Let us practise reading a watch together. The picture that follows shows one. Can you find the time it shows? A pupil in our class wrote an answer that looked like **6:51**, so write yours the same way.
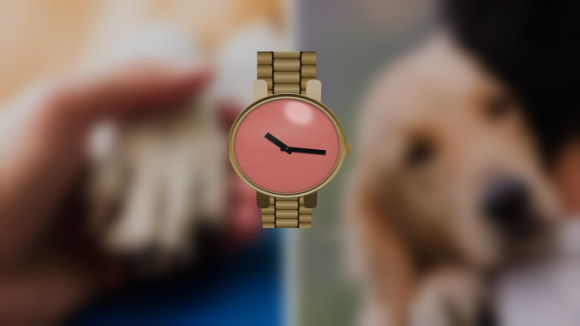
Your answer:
**10:16**
